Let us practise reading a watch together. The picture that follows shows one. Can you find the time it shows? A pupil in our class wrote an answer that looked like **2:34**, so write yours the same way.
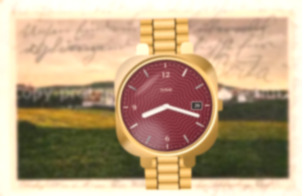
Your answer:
**8:18**
